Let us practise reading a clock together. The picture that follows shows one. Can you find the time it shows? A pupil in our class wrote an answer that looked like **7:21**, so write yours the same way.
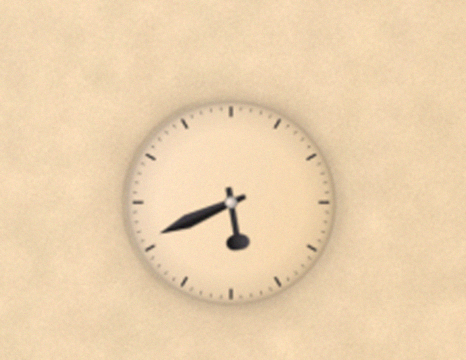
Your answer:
**5:41**
